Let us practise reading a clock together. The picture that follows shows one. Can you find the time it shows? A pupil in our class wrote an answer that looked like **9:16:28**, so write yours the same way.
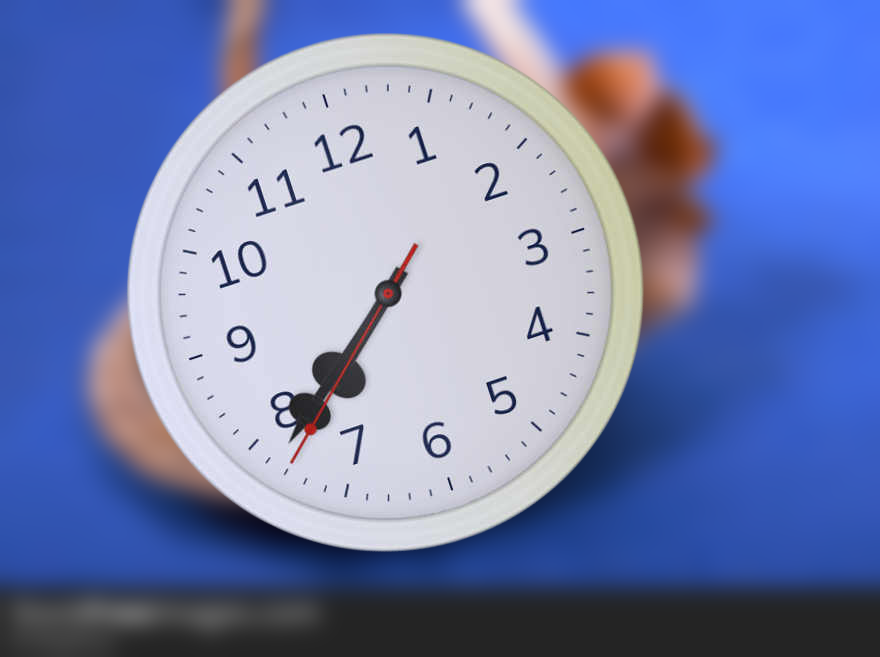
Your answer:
**7:38:38**
